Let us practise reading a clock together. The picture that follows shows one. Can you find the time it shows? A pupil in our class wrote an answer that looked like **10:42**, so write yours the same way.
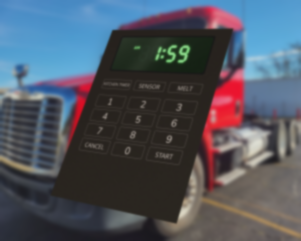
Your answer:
**1:59**
